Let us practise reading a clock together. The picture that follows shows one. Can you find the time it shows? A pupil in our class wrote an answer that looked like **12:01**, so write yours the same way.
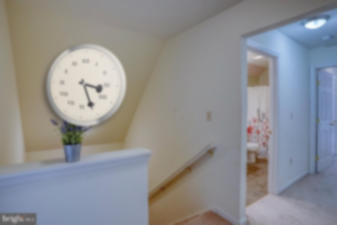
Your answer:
**3:26**
